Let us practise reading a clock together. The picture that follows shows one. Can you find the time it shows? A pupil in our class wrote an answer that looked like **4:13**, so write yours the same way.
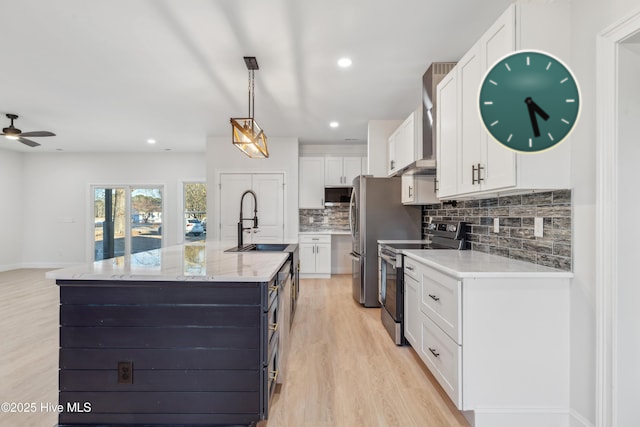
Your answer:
**4:28**
